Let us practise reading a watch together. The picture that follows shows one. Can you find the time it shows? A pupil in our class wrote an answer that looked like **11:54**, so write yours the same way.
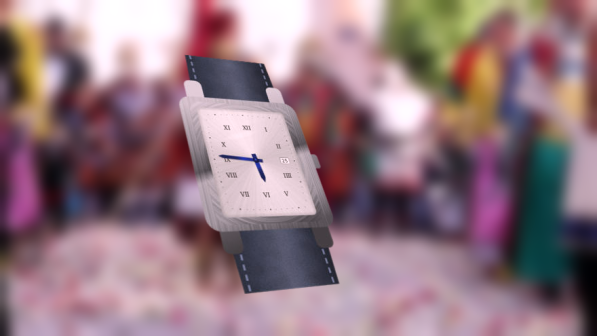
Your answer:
**5:46**
